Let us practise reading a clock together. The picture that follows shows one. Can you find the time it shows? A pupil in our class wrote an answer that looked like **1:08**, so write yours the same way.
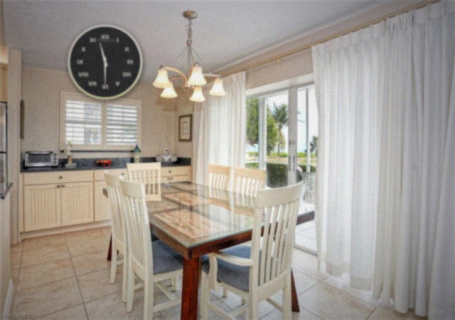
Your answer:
**11:30**
